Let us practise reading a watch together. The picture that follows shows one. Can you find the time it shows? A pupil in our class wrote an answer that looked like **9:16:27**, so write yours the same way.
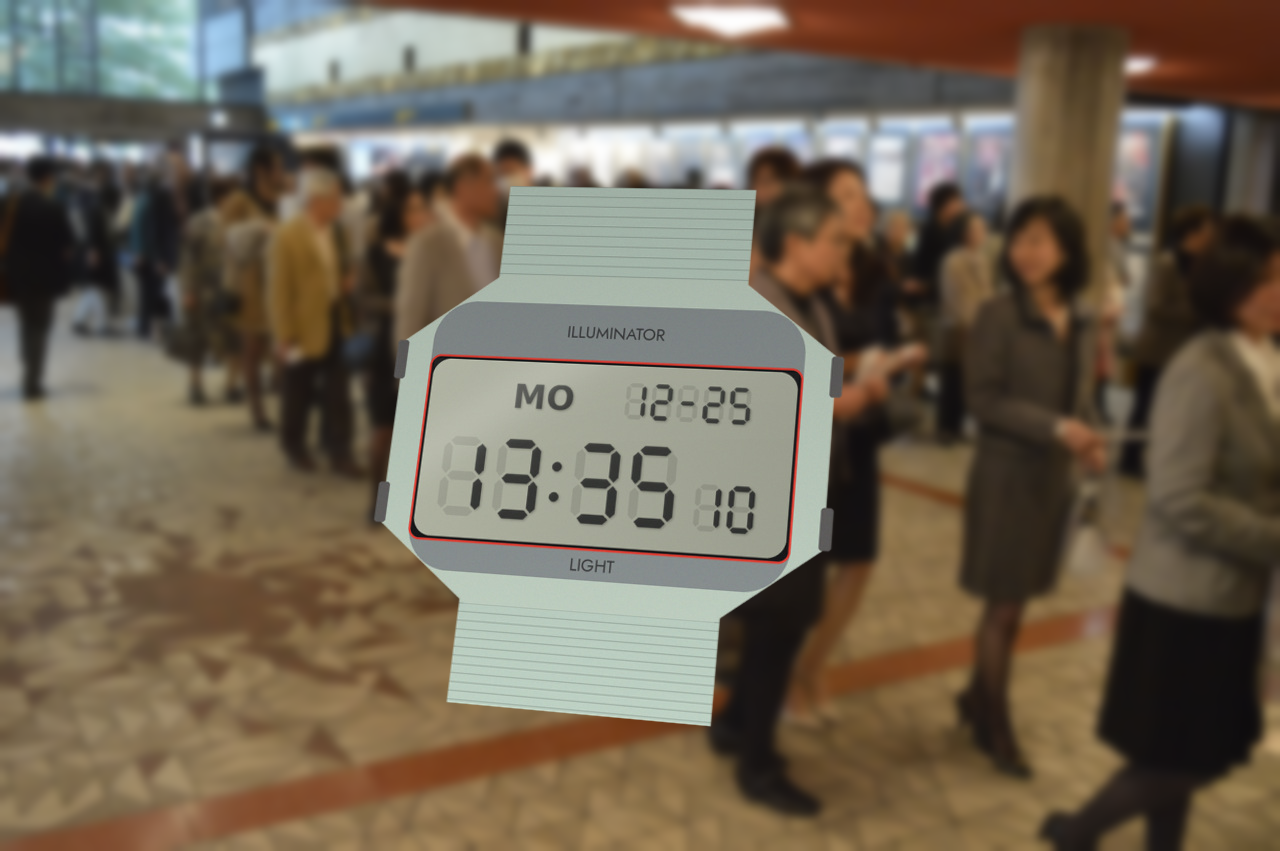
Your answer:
**13:35:10**
